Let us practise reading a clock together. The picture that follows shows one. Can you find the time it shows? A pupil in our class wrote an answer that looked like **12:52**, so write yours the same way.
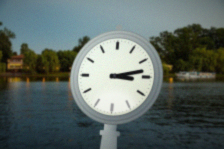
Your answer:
**3:13**
